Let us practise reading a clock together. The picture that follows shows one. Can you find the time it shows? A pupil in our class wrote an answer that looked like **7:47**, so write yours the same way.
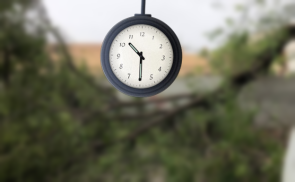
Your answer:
**10:30**
